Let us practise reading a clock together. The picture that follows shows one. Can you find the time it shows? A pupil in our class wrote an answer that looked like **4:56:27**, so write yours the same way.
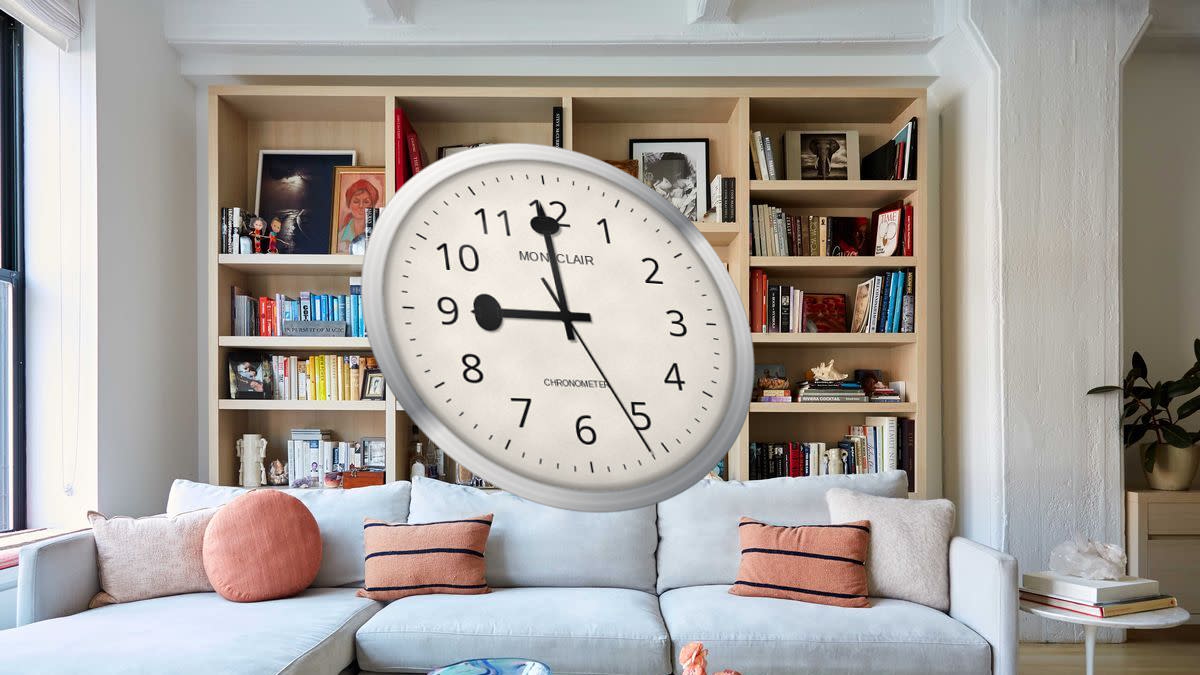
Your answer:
**8:59:26**
